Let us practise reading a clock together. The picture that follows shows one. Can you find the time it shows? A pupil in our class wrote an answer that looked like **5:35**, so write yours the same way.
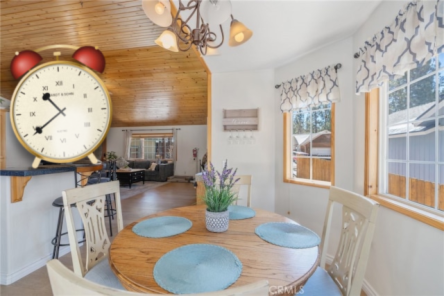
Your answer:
**10:39**
